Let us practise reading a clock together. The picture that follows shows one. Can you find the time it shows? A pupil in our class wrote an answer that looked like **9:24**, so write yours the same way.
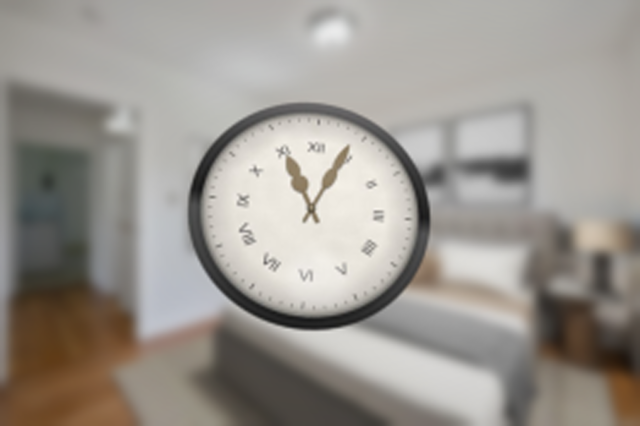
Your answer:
**11:04**
